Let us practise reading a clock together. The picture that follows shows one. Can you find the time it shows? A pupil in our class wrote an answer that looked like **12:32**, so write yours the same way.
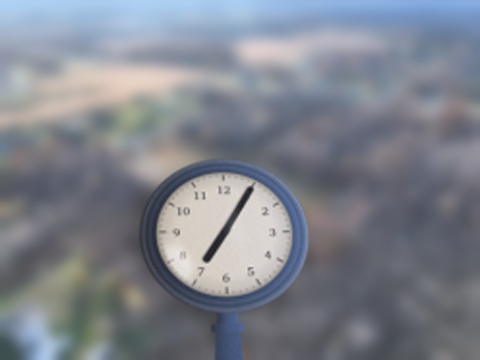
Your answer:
**7:05**
